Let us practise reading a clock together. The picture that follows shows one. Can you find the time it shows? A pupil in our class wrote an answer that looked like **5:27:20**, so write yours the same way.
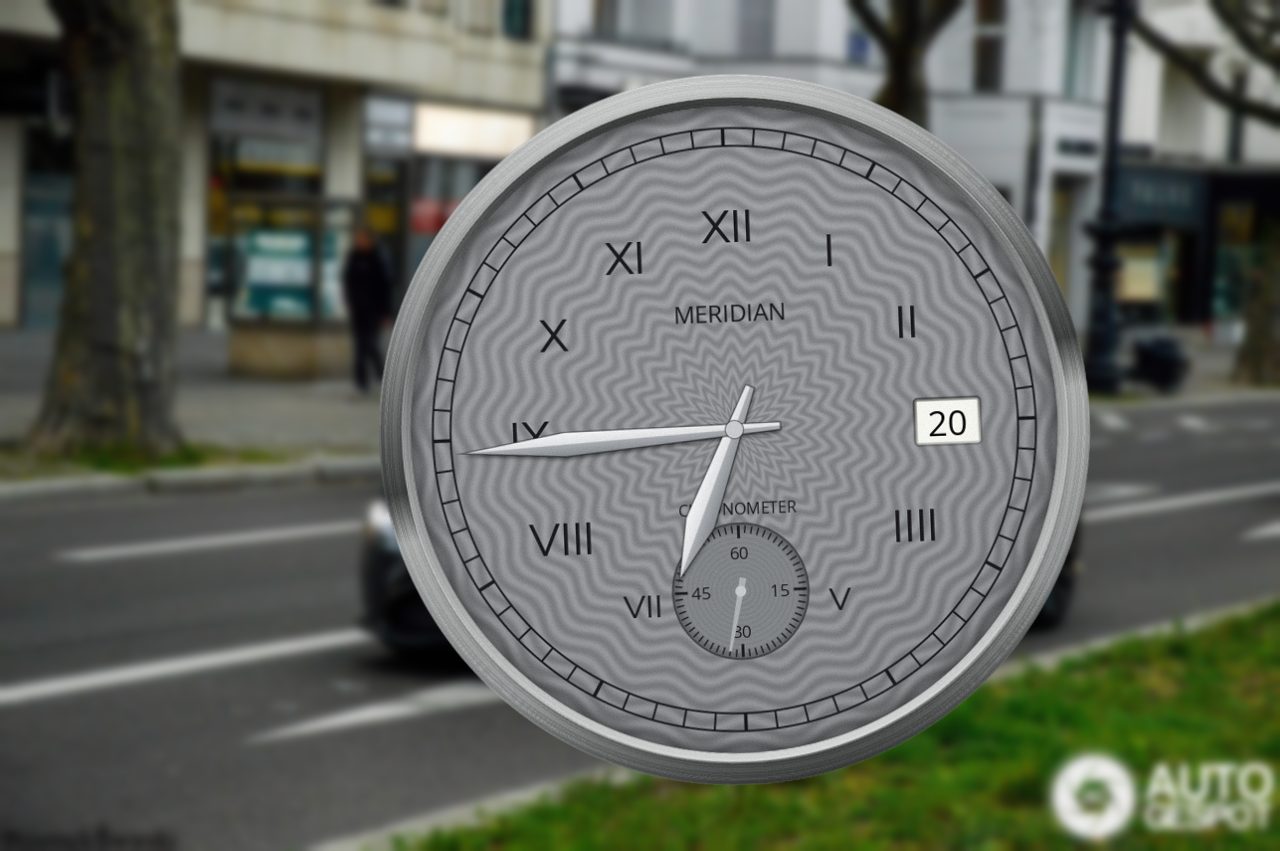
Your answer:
**6:44:32**
